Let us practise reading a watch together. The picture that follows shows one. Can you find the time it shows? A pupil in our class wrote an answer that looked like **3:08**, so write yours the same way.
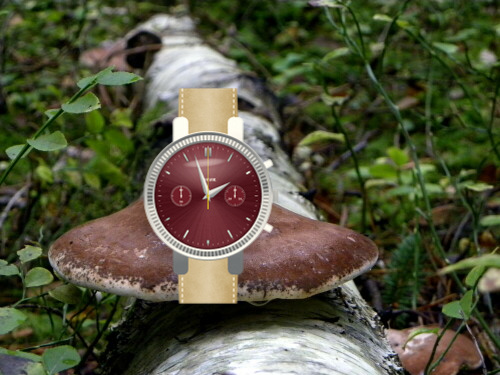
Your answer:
**1:57**
